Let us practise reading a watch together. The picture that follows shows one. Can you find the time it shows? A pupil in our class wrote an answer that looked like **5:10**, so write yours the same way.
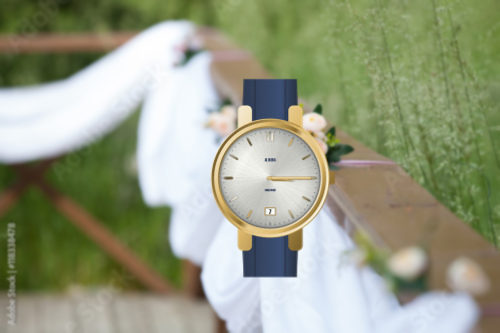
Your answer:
**3:15**
